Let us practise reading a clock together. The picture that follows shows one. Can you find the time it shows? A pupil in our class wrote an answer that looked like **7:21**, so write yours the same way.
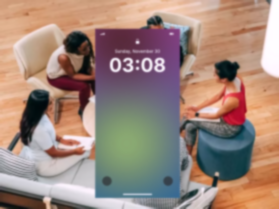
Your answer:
**3:08**
